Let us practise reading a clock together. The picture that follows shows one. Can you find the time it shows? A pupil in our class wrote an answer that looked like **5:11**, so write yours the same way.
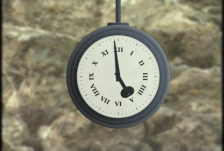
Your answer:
**4:59**
